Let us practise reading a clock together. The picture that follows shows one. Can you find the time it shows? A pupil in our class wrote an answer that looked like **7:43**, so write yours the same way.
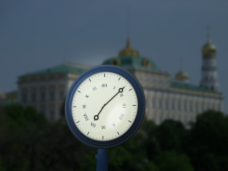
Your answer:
**7:08**
